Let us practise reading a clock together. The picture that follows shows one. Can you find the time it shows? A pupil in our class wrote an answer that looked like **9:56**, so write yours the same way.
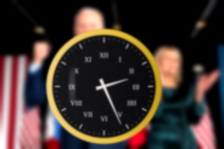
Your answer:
**2:26**
